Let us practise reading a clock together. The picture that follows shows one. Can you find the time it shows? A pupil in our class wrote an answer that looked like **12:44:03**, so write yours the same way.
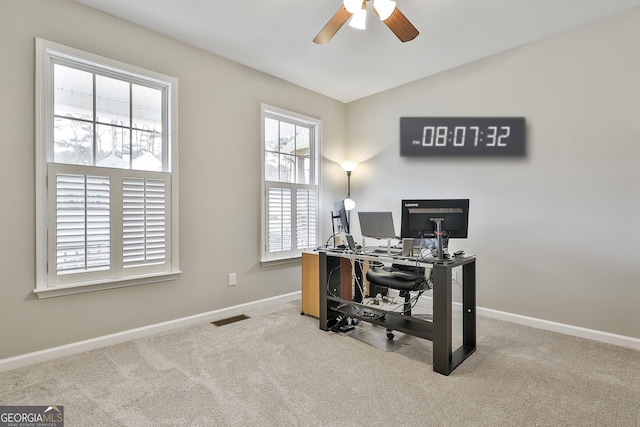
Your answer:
**8:07:32**
